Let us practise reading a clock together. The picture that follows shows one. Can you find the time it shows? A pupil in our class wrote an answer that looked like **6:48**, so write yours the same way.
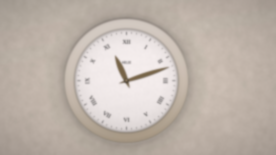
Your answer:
**11:12**
